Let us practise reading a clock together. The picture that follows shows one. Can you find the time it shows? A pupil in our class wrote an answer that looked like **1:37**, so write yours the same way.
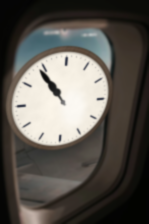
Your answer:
**10:54**
